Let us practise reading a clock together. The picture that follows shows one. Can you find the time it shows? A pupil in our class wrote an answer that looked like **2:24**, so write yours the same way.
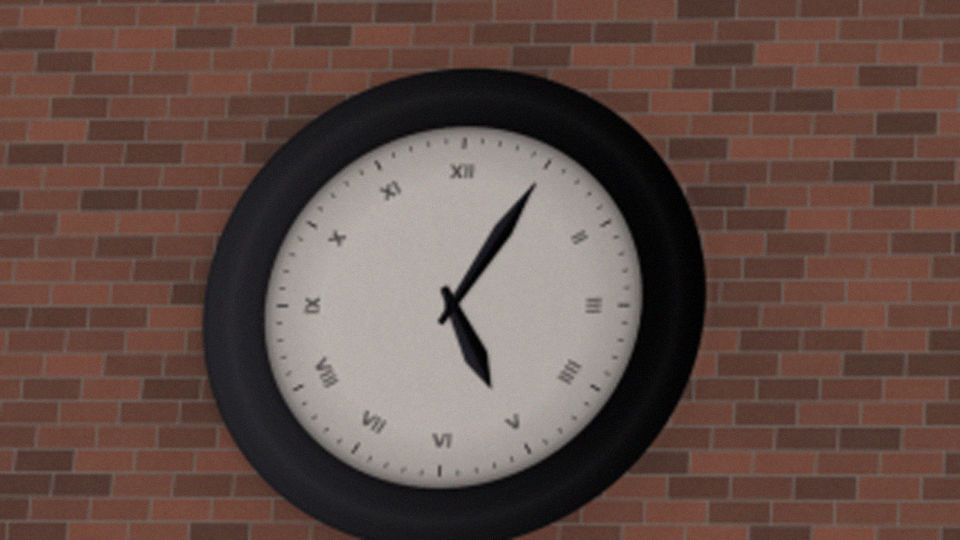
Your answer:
**5:05**
